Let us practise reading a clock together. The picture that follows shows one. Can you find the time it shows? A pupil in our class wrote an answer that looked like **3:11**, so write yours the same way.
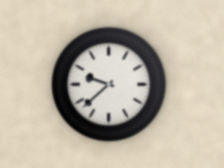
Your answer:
**9:38**
